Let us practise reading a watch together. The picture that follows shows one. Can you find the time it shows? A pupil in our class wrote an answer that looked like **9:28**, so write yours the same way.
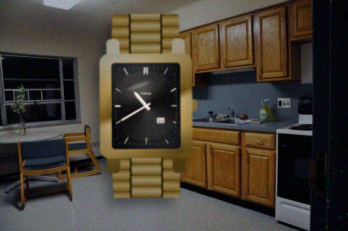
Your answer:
**10:40**
